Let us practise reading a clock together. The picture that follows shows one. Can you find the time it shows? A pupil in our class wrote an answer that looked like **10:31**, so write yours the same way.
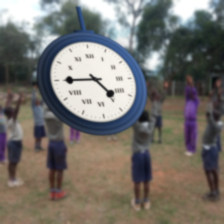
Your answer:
**4:45**
